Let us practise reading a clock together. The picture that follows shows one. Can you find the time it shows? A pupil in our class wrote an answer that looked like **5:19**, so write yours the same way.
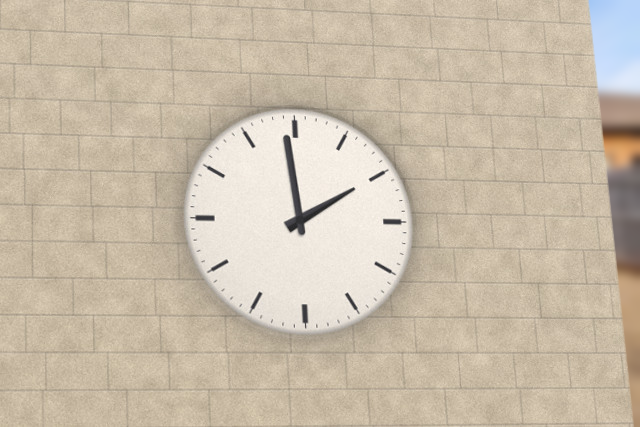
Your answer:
**1:59**
